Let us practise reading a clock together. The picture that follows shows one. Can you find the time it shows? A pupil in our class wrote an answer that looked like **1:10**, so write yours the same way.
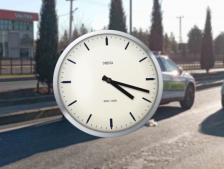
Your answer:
**4:18**
